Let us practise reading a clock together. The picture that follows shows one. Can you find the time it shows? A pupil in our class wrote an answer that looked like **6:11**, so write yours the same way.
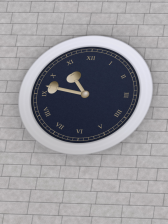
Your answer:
**10:47**
